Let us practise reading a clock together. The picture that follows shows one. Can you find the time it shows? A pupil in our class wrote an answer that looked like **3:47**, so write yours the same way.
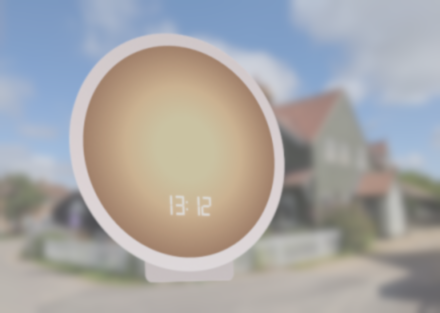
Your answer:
**13:12**
